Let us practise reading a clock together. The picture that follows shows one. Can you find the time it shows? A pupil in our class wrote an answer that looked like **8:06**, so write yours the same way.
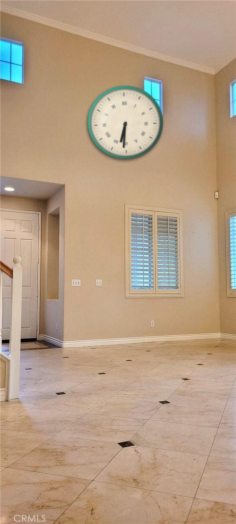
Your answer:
**6:31**
